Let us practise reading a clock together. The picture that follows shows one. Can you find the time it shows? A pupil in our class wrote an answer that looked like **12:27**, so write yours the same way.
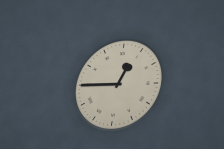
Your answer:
**12:45**
